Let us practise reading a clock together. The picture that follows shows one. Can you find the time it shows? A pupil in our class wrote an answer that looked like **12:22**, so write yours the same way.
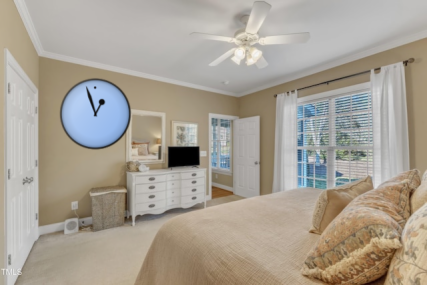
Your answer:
**12:57**
